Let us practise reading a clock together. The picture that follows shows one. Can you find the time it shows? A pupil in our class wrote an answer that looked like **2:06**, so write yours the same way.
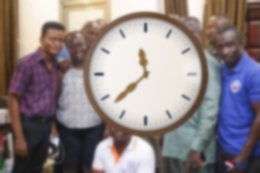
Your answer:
**11:38**
